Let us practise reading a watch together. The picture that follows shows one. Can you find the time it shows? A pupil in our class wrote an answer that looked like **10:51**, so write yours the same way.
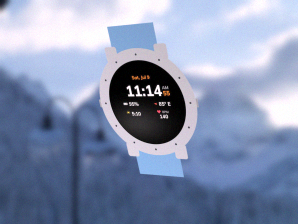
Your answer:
**11:14**
